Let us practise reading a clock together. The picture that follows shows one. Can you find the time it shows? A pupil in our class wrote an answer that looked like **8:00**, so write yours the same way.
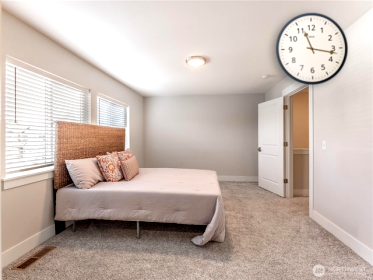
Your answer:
**11:17**
